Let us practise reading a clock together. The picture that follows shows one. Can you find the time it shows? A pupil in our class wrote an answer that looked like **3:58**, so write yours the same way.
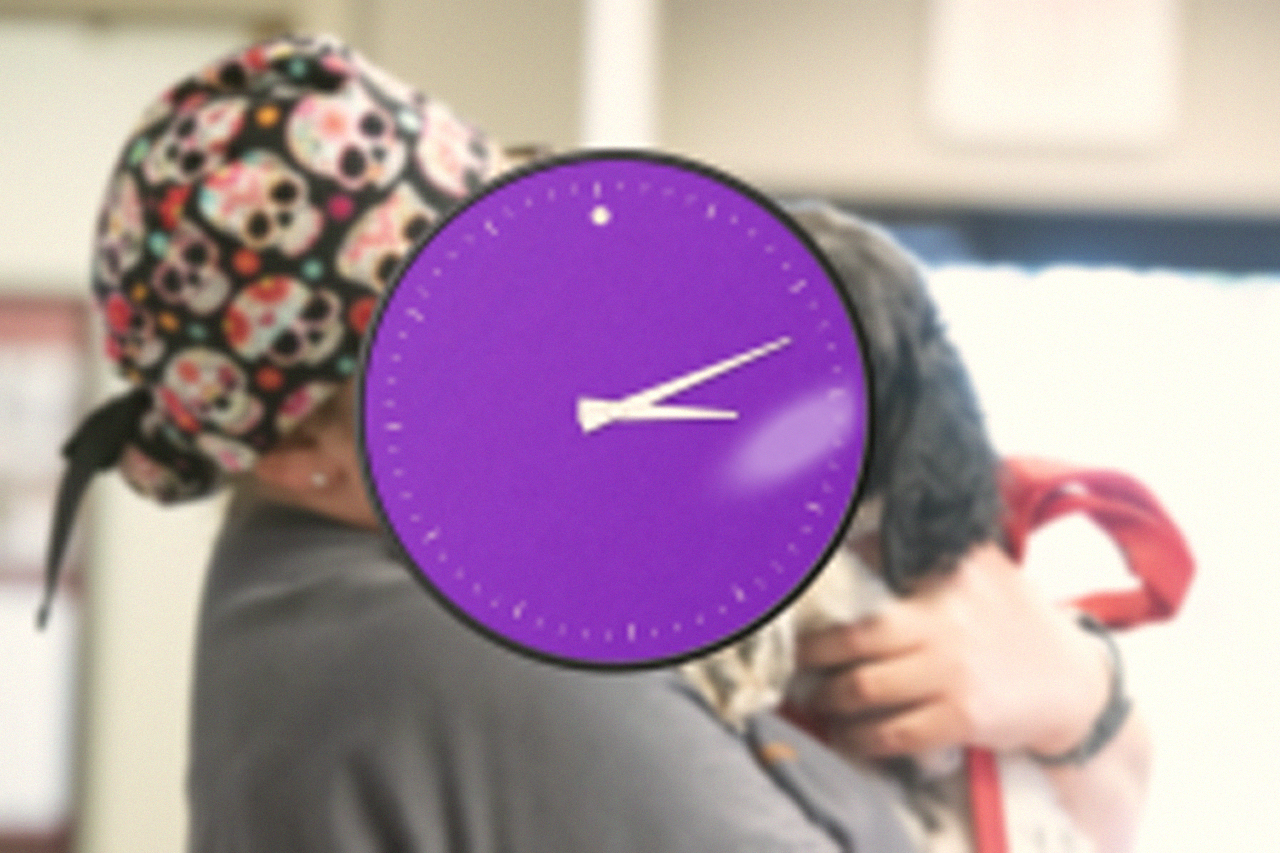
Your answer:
**3:12**
